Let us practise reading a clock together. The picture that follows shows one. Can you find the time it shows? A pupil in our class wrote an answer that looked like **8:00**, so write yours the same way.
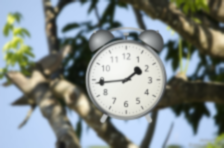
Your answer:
**1:44**
